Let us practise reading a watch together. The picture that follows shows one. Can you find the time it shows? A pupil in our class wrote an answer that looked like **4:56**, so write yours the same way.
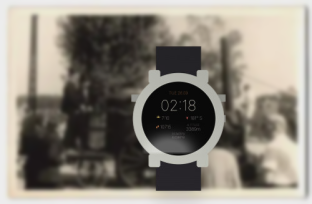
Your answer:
**2:18**
